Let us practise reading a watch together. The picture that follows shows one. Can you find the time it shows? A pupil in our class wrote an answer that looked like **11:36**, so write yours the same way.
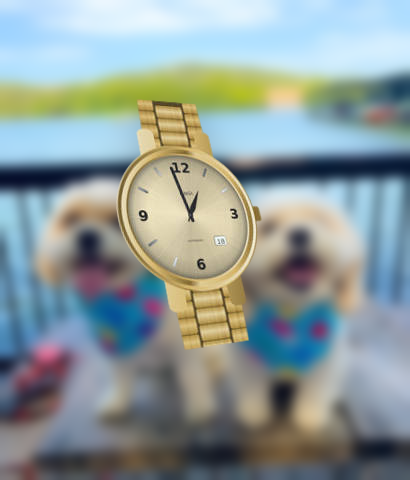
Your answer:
**12:58**
